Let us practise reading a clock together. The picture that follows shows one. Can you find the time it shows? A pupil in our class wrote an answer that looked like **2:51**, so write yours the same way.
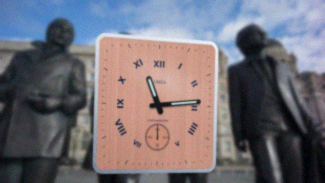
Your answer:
**11:14**
